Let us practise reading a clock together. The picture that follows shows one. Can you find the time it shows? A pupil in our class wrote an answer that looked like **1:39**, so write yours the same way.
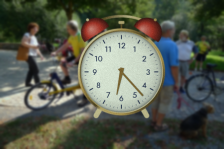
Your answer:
**6:23**
